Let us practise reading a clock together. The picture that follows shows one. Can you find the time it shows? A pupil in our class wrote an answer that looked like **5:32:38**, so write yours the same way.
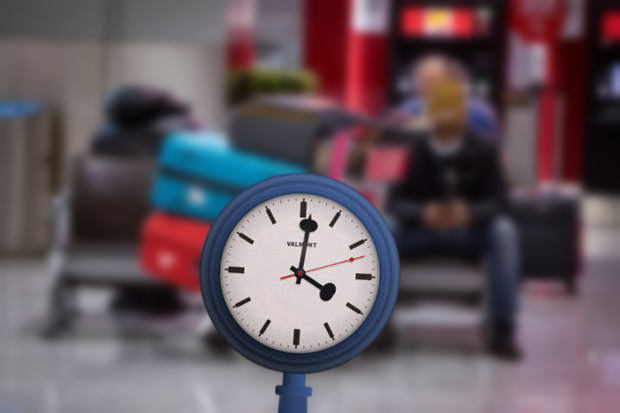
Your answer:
**4:01:12**
